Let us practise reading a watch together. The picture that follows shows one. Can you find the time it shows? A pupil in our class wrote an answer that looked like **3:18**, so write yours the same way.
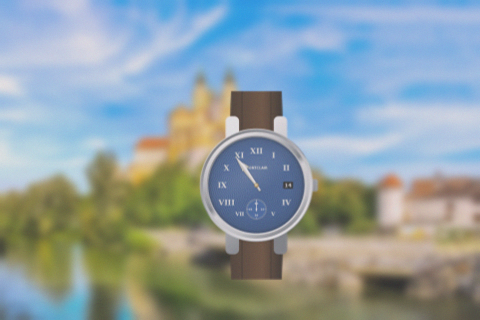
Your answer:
**10:54**
